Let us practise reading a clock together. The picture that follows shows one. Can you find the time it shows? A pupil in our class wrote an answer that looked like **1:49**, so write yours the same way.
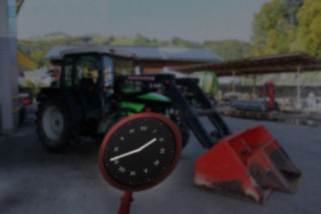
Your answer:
**1:41**
